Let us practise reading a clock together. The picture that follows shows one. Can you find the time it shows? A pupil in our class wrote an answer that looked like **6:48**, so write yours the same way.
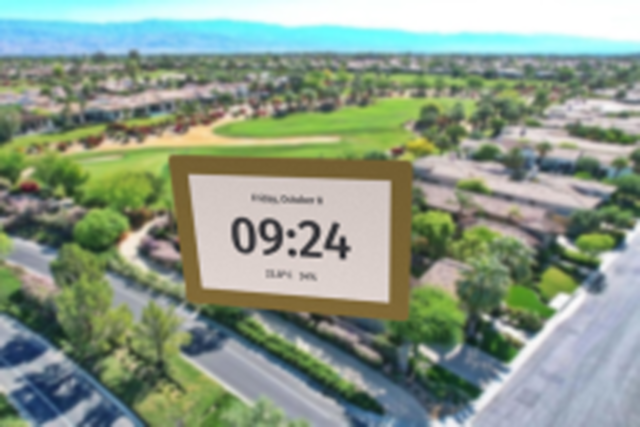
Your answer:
**9:24**
